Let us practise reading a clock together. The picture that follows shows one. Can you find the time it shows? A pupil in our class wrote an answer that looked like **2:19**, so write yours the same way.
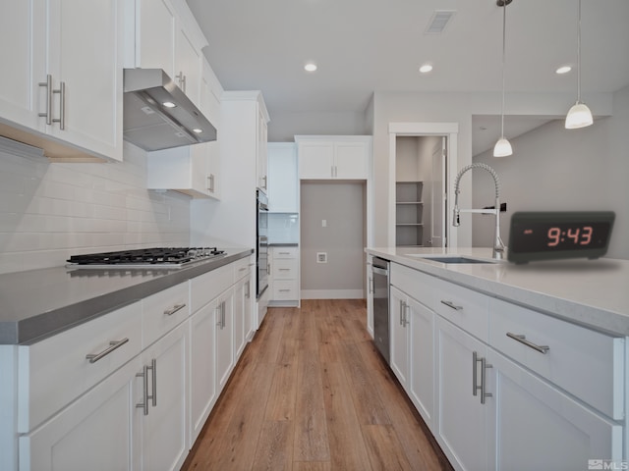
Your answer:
**9:43**
